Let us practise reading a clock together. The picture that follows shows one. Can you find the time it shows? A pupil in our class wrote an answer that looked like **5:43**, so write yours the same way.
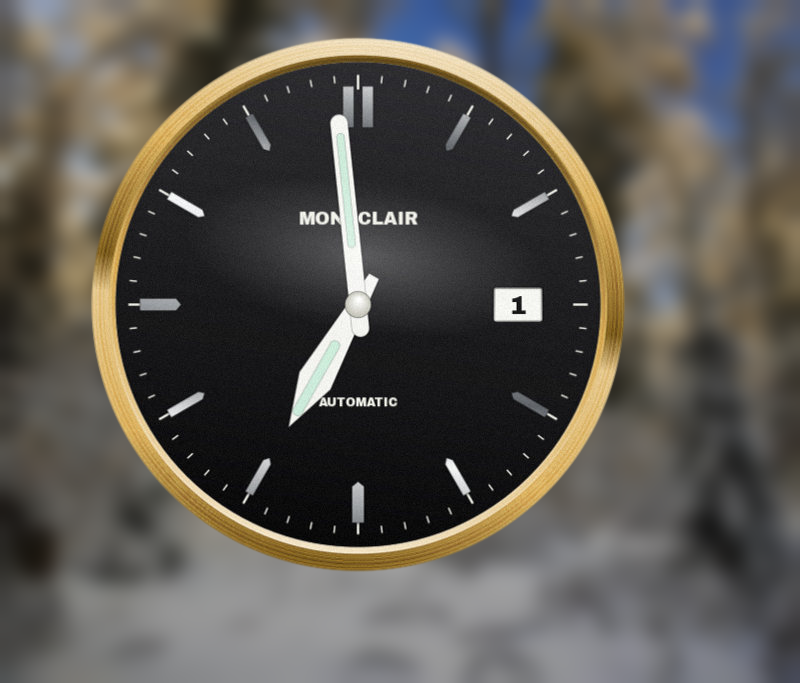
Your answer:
**6:59**
